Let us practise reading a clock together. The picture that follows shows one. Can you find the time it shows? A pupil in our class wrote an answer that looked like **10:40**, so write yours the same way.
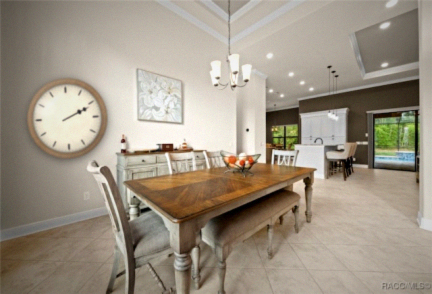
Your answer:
**2:11**
